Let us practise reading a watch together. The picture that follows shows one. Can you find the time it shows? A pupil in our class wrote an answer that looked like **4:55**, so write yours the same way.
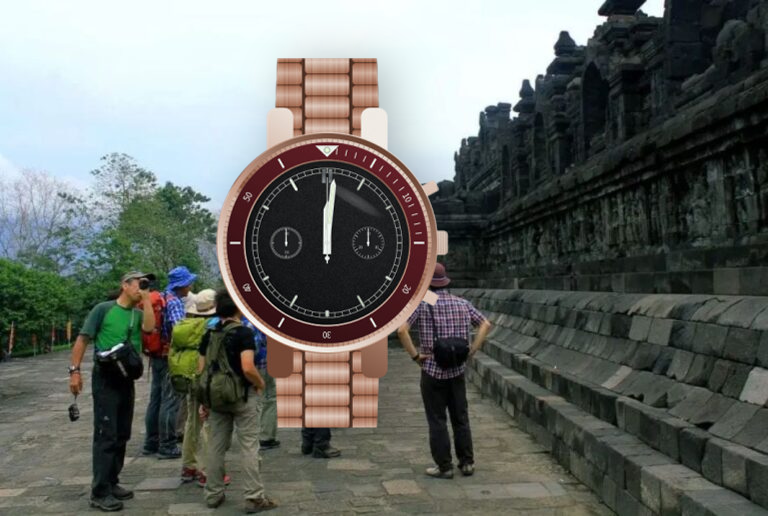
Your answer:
**12:01**
